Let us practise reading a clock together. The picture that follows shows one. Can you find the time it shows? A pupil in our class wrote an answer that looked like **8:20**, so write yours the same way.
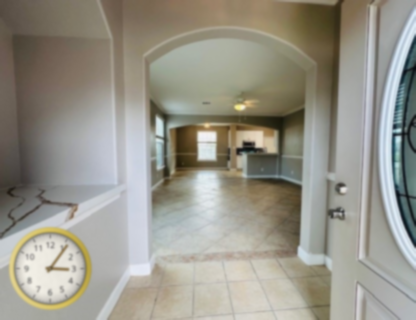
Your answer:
**3:06**
